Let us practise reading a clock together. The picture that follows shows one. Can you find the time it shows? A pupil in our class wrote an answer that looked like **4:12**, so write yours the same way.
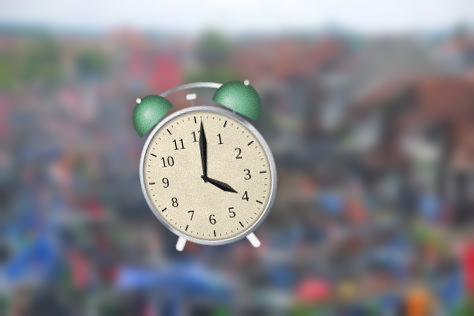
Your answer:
**4:01**
